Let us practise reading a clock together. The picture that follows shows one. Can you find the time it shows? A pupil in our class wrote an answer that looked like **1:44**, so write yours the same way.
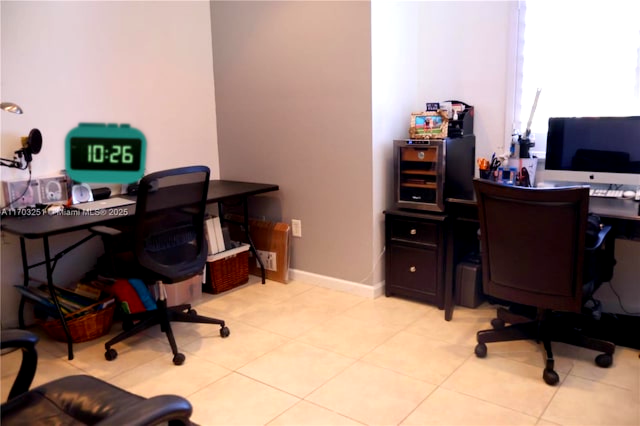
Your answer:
**10:26**
